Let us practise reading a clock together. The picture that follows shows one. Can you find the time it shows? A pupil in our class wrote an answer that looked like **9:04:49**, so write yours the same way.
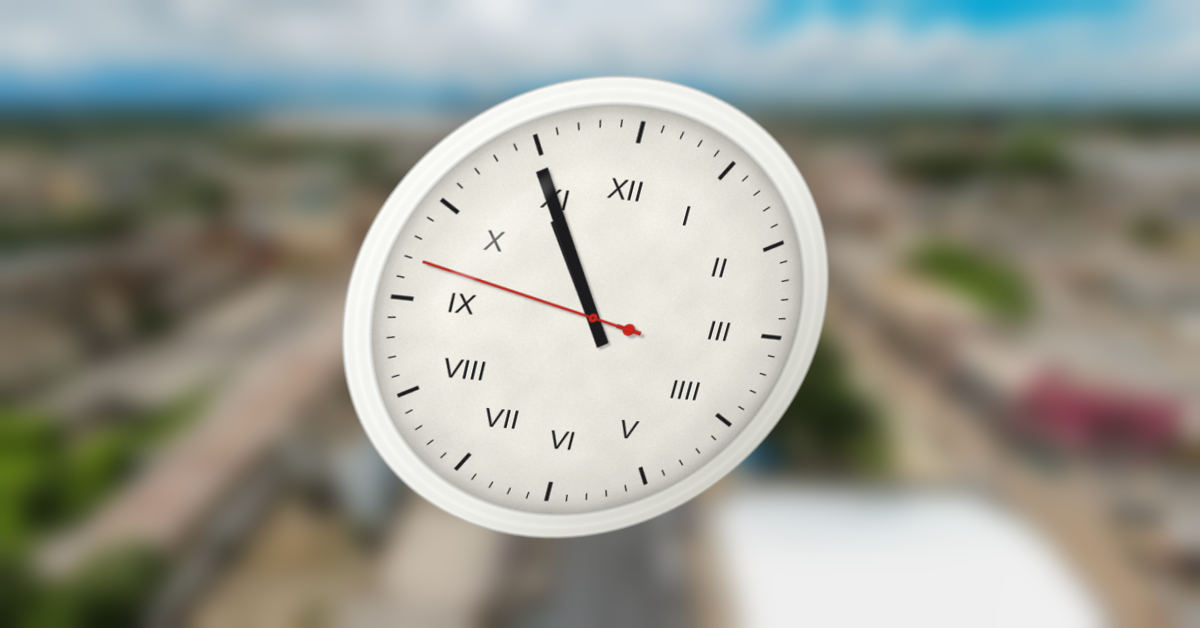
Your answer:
**10:54:47**
